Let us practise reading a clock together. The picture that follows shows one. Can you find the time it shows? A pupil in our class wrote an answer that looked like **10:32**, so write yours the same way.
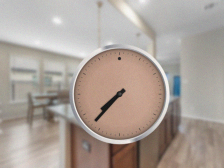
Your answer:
**7:37**
